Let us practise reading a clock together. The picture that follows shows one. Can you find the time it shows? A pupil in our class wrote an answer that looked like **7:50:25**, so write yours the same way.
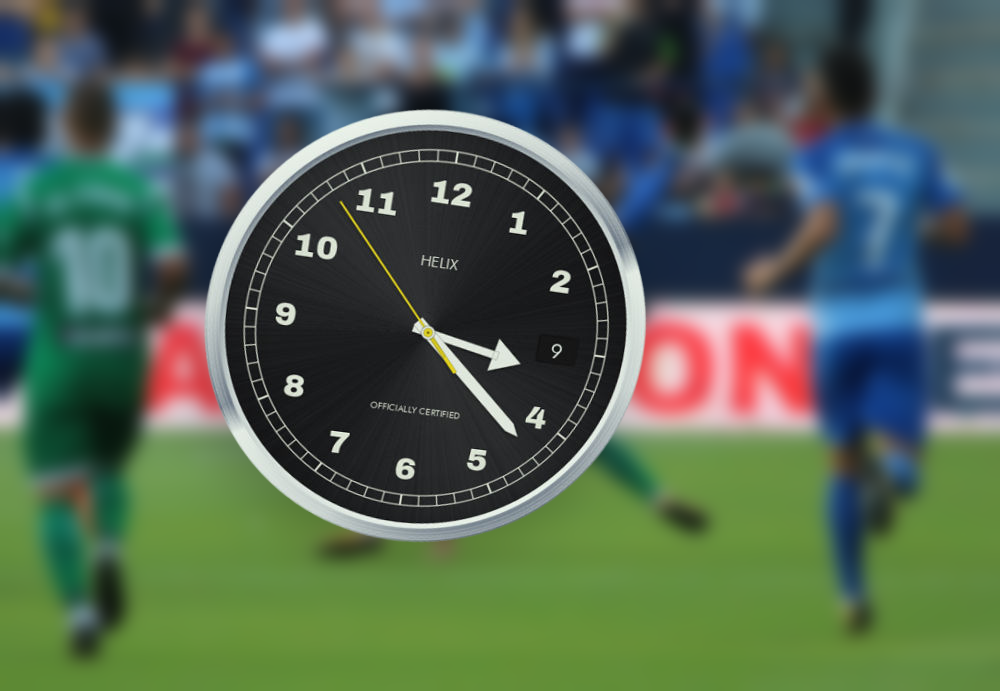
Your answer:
**3:21:53**
